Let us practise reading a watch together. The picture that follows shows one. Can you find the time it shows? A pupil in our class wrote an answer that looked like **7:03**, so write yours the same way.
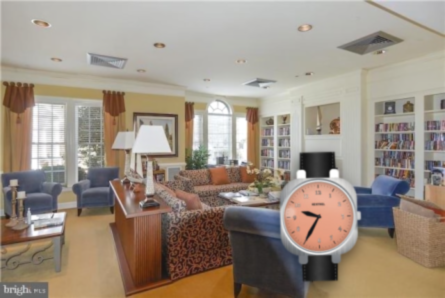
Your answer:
**9:35**
